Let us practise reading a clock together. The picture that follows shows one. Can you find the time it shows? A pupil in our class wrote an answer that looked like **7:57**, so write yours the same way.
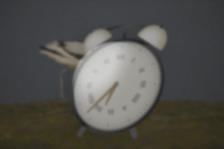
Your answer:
**6:37**
